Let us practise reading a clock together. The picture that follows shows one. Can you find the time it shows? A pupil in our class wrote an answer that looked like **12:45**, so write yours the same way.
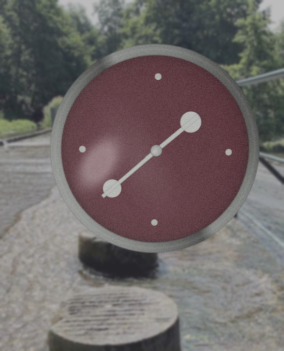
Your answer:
**1:38**
